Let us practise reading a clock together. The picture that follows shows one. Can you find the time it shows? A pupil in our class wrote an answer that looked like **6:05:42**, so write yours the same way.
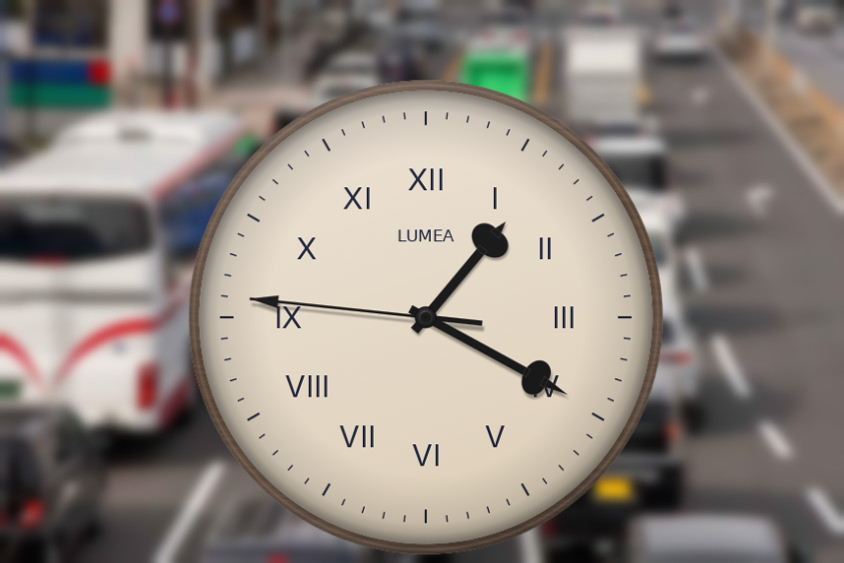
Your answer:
**1:19:46**
